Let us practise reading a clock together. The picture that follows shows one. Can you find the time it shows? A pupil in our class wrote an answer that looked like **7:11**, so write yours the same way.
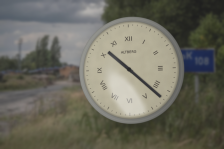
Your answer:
**10:22**
